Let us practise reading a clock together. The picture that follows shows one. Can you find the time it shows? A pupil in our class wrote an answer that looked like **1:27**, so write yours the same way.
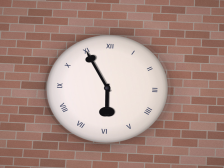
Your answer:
**5:55**
